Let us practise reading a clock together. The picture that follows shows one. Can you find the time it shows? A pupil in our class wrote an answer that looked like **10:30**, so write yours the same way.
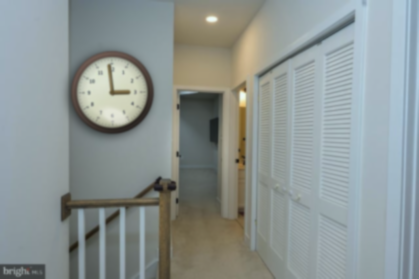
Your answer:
**2:59**
